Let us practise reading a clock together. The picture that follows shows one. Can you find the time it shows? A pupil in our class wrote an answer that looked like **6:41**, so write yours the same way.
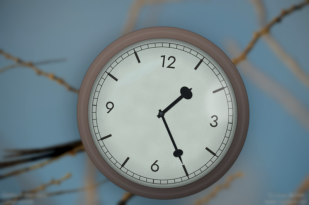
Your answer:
**1:25**
